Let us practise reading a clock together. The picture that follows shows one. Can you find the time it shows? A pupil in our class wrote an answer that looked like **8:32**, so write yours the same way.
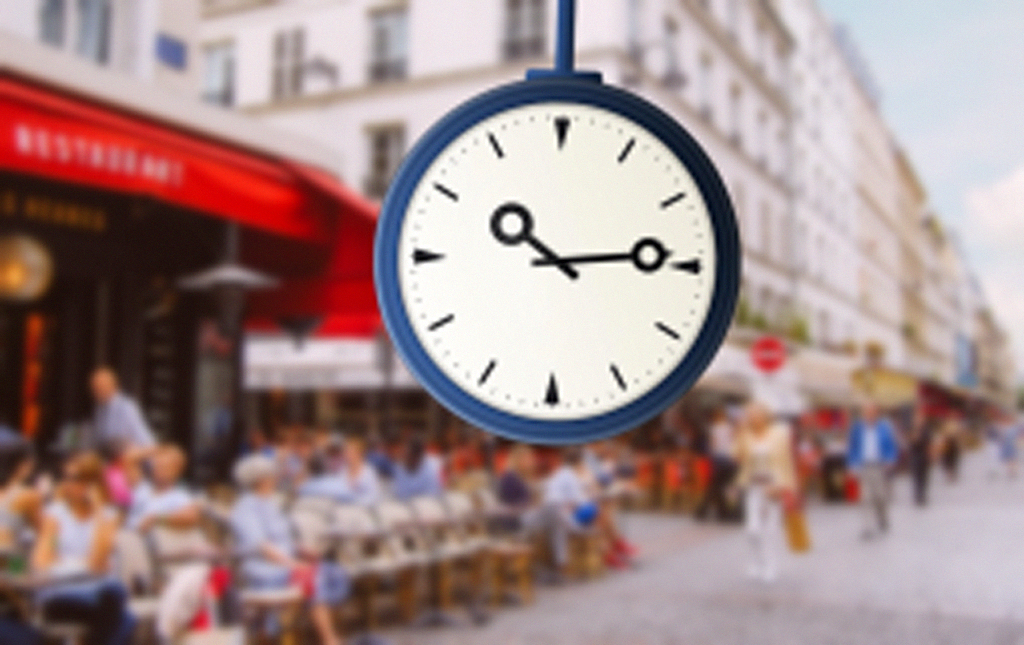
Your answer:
**10:14**
